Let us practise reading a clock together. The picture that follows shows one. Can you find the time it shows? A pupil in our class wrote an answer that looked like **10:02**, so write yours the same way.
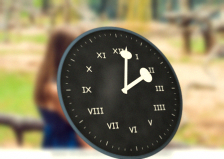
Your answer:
**2:02**
